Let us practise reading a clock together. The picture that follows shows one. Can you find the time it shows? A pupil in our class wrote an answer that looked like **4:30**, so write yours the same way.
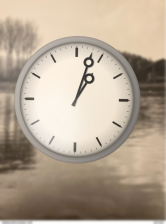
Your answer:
**1:03**
